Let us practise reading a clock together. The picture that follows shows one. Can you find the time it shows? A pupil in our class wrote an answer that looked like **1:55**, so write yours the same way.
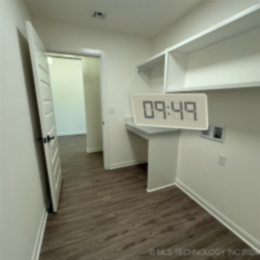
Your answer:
**9:49**
